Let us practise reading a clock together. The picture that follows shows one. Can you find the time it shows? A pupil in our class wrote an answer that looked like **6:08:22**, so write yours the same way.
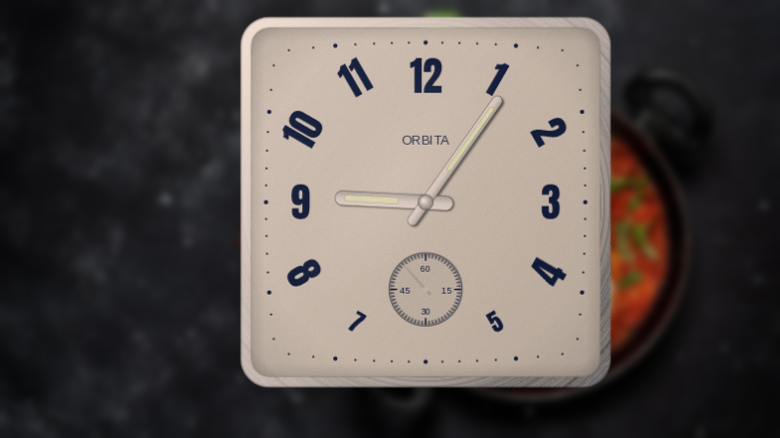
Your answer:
**9:05:53**
